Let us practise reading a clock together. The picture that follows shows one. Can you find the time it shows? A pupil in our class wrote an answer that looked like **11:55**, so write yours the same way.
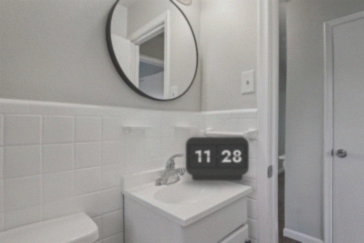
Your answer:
**11:28**
